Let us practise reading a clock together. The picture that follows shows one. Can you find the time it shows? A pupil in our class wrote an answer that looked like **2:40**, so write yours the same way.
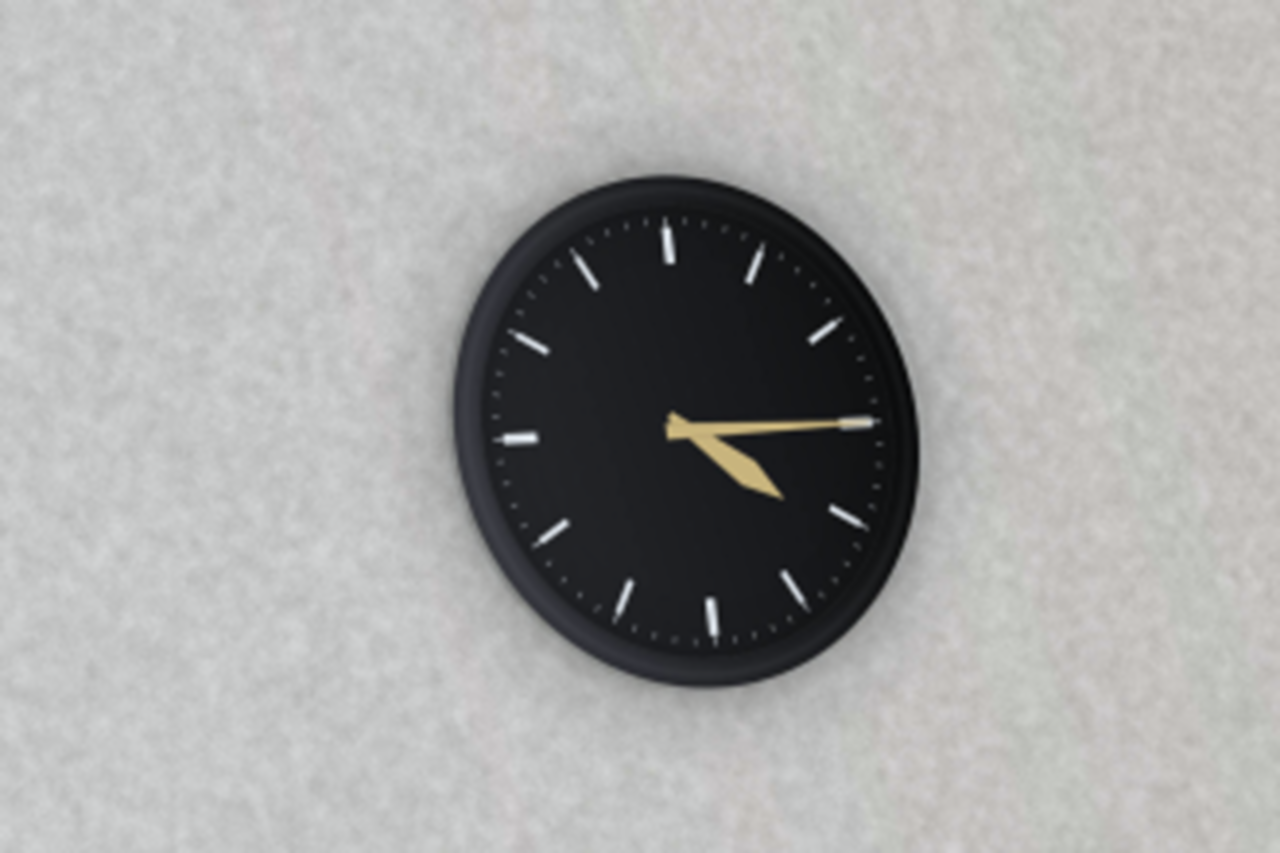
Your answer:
**4:15**
